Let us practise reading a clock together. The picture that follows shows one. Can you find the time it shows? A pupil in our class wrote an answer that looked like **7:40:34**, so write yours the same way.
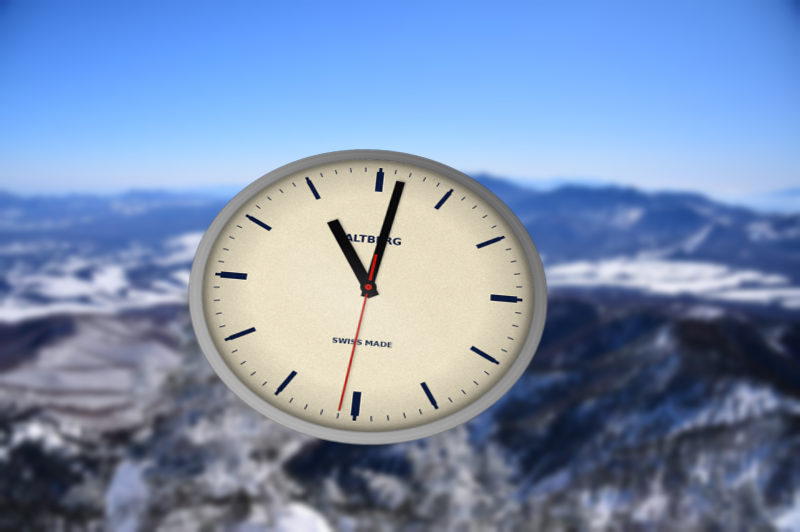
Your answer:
**11:01:31**
